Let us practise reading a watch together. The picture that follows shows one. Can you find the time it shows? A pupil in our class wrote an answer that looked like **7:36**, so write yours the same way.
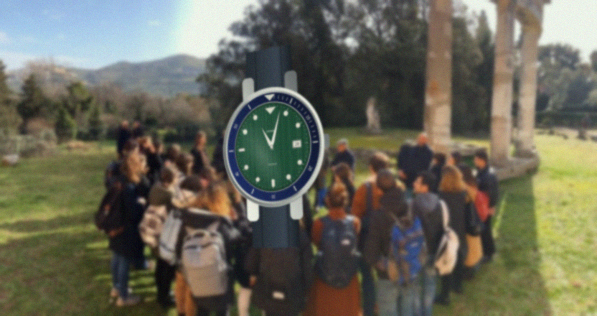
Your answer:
**11:03**
